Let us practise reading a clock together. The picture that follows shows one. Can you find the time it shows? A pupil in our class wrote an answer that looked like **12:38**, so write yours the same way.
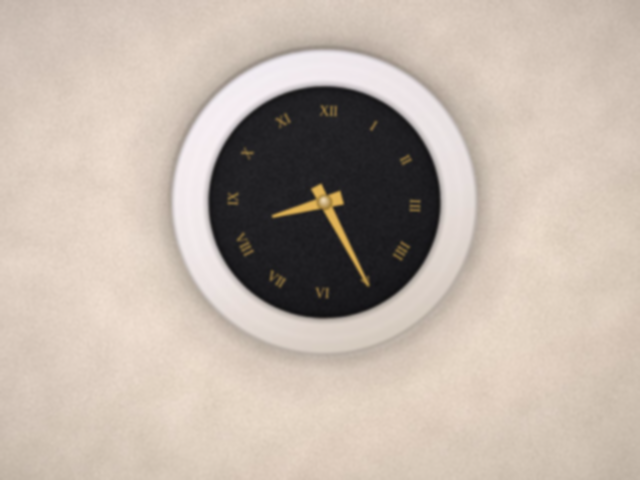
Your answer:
**8:25**
